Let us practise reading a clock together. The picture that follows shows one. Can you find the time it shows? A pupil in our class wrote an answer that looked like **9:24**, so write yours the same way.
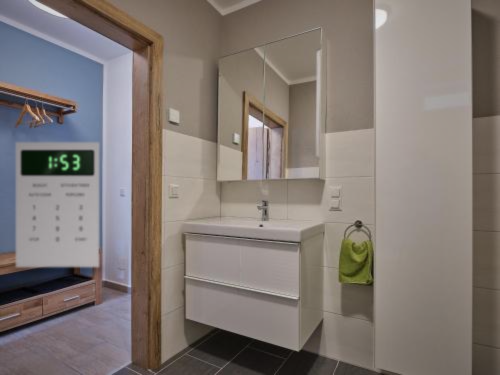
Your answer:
**1:53**
